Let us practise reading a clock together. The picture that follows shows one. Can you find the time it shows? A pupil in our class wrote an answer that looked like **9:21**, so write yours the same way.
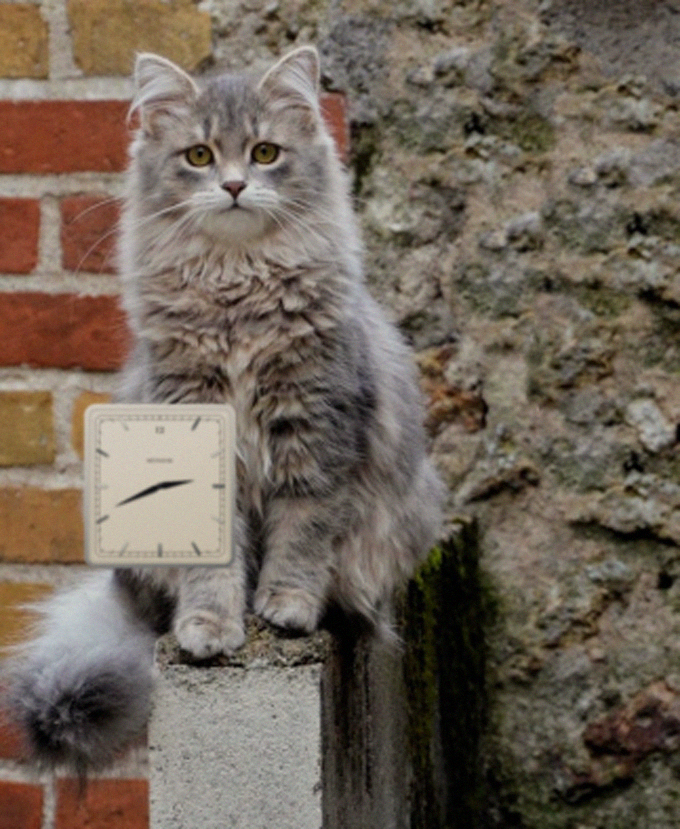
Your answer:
**2:41**
